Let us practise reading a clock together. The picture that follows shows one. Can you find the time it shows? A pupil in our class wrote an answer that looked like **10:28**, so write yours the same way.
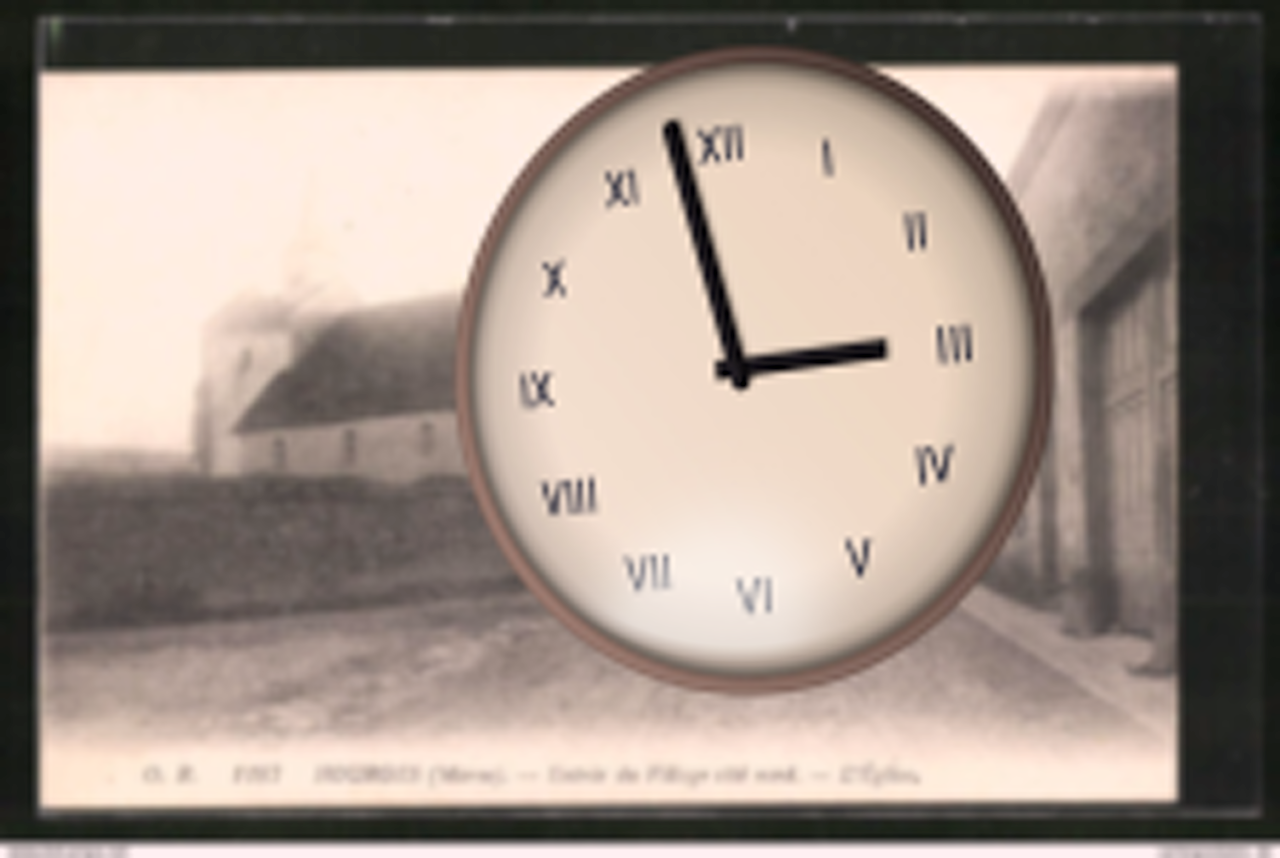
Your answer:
**2:58**
